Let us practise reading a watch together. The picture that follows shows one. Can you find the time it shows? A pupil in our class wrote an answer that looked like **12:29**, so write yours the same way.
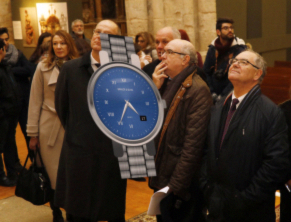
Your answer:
**4:35**
